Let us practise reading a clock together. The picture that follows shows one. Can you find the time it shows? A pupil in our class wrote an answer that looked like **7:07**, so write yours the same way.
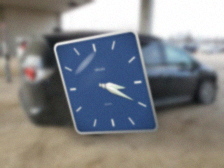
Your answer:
**3:20**
